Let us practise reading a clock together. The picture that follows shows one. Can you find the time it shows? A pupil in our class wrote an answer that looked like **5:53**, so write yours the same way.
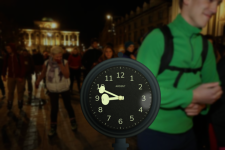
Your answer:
**8:49**
